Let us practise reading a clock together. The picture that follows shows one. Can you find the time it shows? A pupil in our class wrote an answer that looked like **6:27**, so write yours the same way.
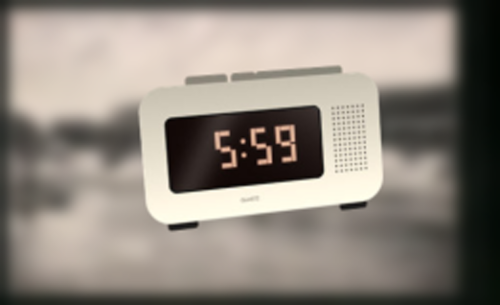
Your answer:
**5:59**
